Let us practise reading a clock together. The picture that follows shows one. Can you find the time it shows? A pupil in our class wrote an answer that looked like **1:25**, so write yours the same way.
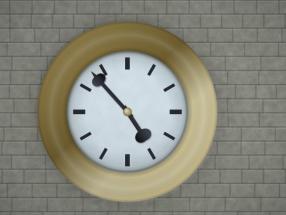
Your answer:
**4:53**
